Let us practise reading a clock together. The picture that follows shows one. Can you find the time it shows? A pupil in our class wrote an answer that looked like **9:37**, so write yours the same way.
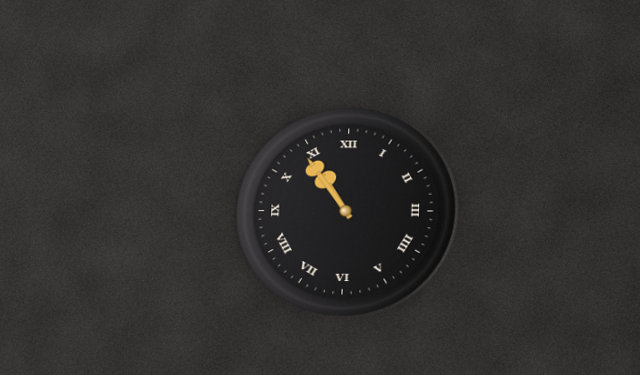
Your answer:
**10:54**
